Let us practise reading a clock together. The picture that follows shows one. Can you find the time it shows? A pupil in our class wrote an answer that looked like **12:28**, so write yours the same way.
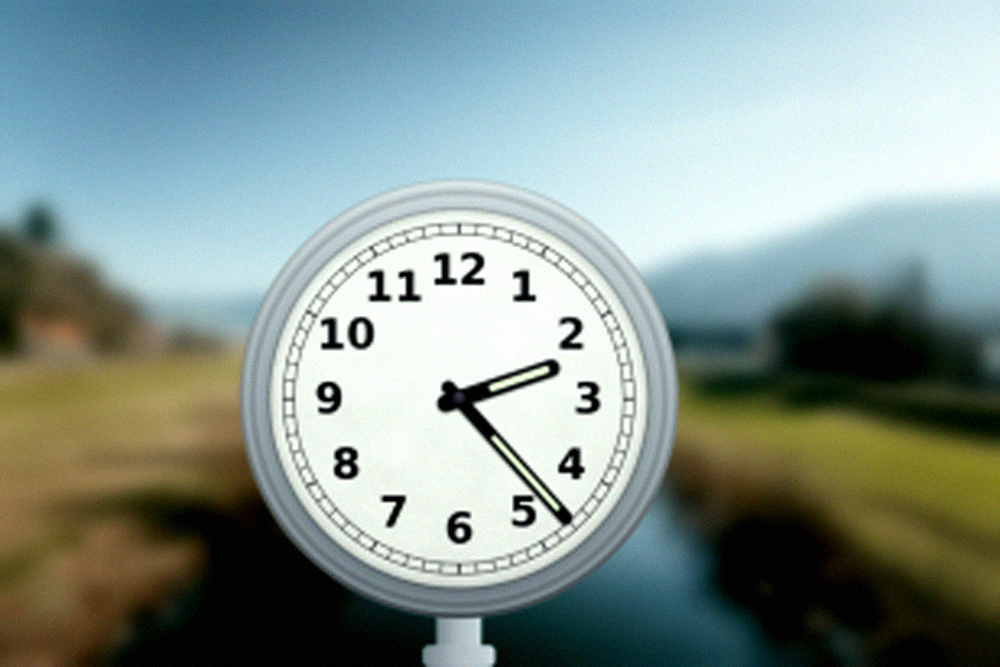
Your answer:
**2:23**
